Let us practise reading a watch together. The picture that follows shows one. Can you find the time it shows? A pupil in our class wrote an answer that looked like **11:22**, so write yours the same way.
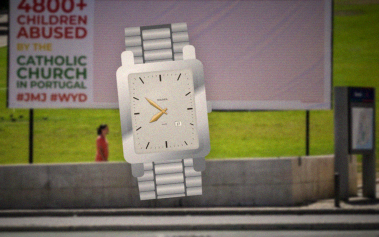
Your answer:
**7:52**
